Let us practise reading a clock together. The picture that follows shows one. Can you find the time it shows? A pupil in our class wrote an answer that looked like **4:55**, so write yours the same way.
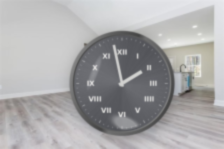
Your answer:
**1:58**
